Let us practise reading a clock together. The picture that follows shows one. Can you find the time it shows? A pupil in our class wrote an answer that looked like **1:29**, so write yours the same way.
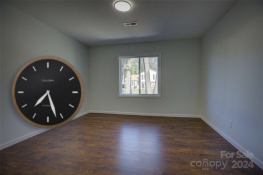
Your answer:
**7:27**
